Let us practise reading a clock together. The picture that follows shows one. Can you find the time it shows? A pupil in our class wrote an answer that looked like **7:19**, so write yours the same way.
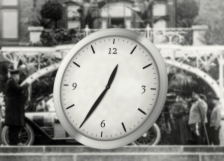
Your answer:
**12:35**
